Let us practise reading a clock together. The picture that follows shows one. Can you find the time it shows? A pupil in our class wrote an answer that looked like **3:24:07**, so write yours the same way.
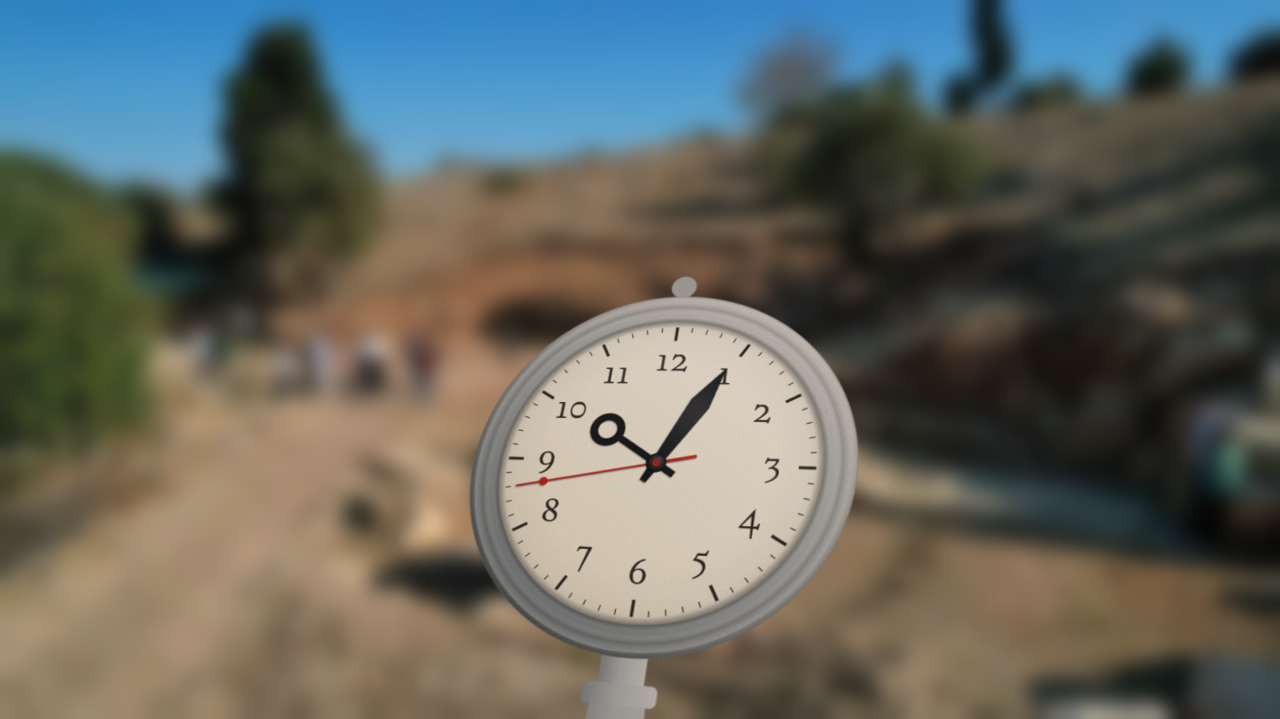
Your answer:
**10:04:43**
